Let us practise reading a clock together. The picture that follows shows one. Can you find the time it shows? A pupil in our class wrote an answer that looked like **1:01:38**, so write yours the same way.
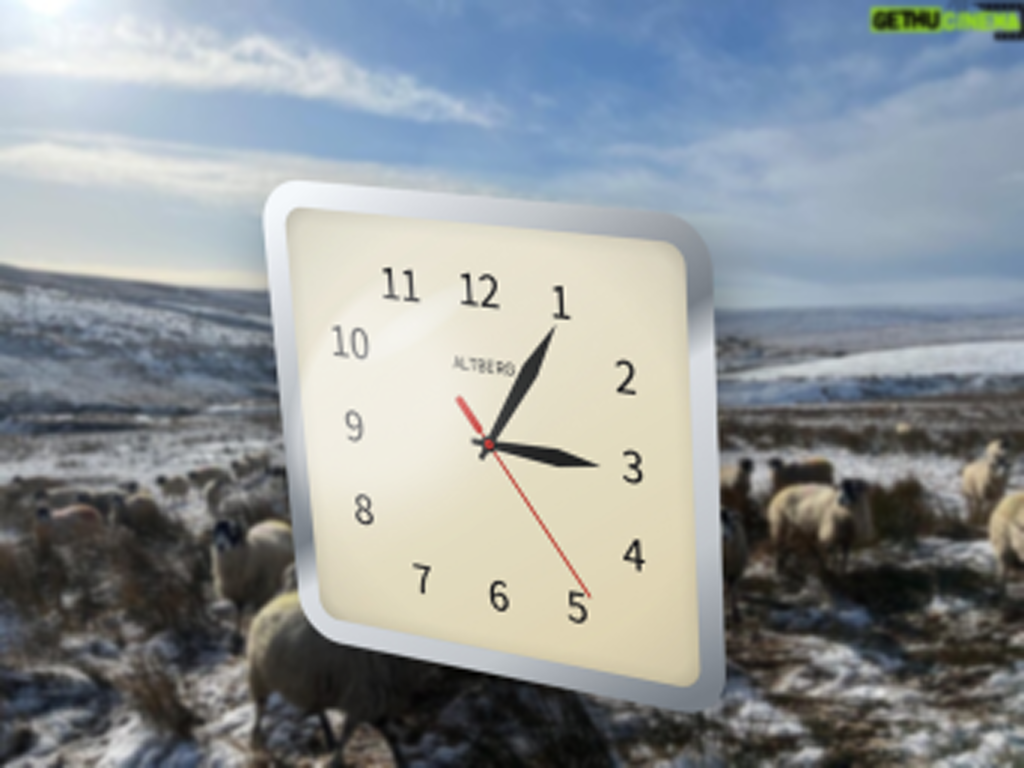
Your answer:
**3:05:24**
